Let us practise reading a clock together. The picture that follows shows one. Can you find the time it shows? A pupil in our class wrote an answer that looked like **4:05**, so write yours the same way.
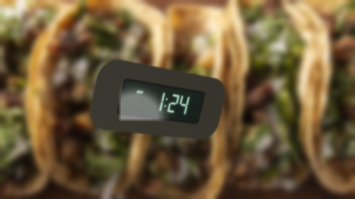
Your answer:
**1:24**
